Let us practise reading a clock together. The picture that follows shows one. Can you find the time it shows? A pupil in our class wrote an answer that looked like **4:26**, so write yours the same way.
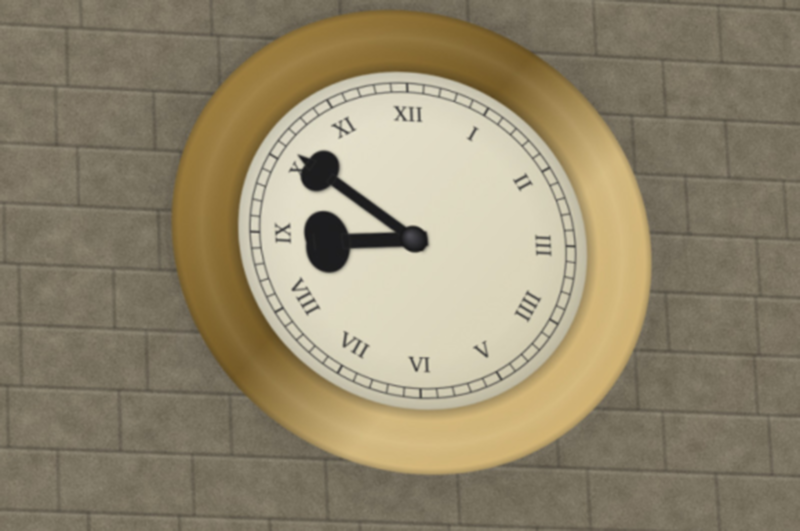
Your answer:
**8:51**
